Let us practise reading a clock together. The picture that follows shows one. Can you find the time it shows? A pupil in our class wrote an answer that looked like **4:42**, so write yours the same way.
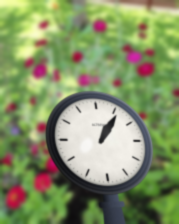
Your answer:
**1:06**
